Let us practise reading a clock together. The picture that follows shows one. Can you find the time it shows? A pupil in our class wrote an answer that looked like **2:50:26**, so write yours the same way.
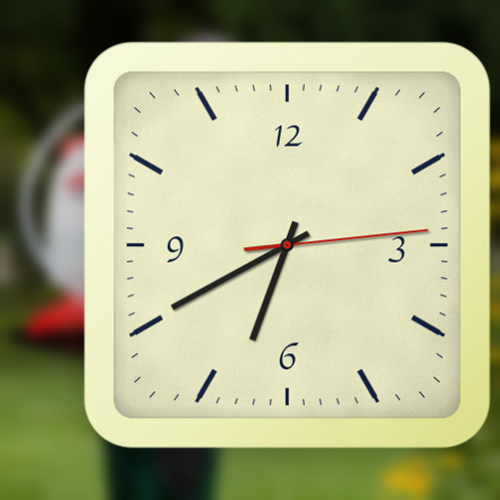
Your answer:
**6:40:14**
